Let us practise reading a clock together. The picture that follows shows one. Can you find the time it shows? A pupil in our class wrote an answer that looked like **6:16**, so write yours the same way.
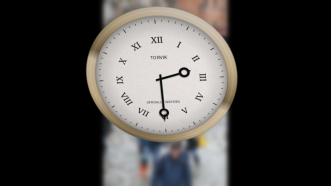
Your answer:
**2:30**
